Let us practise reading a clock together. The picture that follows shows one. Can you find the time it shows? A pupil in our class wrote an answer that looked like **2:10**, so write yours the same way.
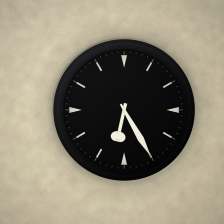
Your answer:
**6:25**
